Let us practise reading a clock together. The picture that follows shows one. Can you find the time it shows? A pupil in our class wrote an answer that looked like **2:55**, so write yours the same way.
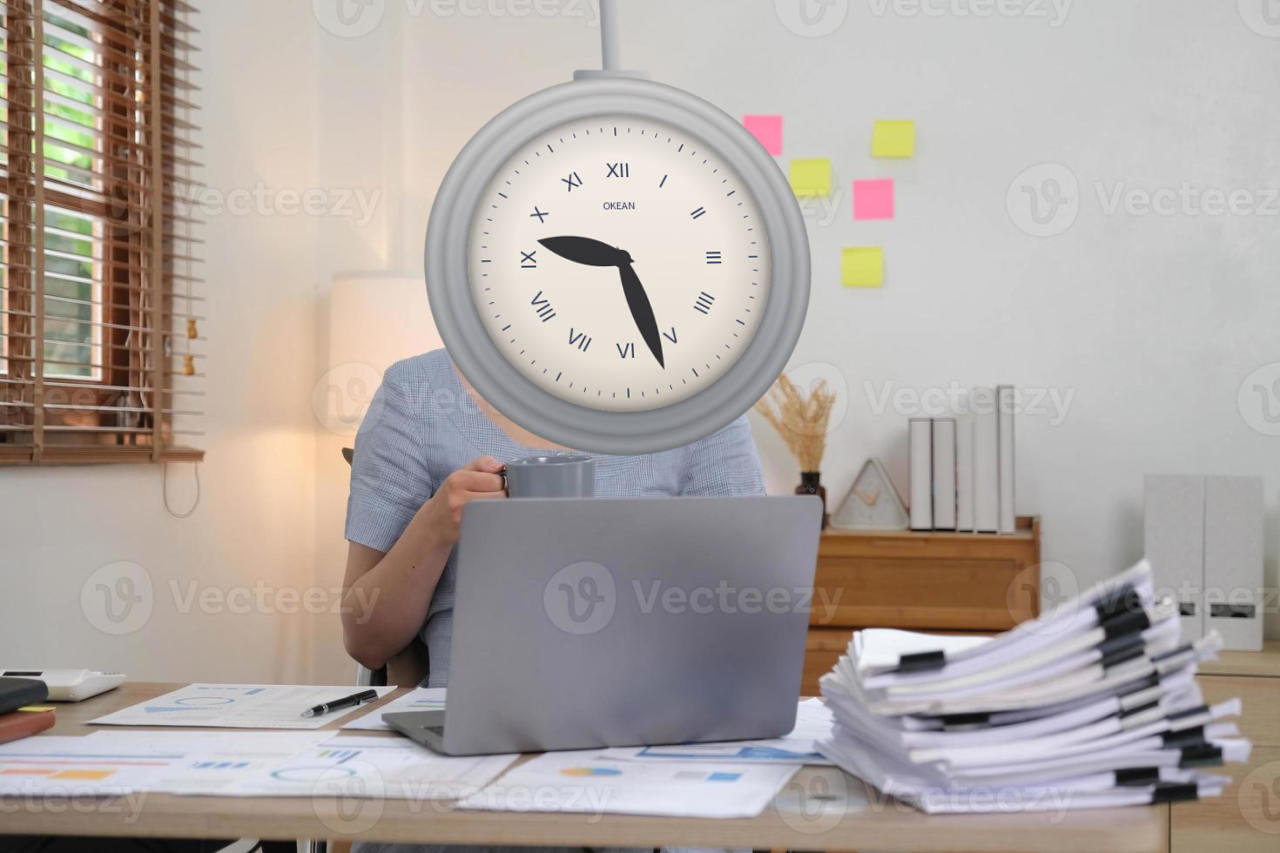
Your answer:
**9:27**
